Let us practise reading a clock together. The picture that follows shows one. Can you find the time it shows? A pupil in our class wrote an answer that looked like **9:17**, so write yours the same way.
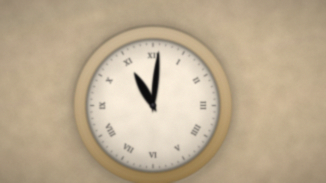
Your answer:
**11:01**
